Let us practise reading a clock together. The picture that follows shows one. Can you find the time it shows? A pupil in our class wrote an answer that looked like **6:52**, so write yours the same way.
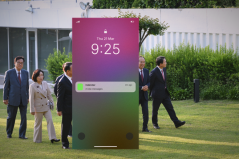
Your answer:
**9:25**
